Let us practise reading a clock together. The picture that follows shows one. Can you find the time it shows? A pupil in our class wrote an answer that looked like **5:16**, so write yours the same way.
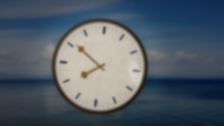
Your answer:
**7:51**
